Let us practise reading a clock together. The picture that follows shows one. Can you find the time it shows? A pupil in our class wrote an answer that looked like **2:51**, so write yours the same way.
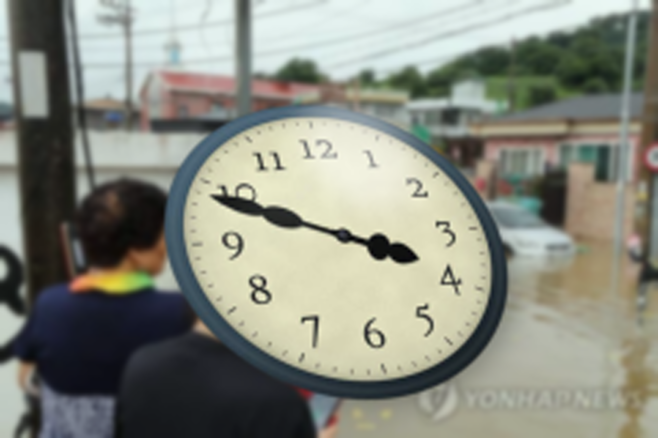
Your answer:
**3:49**
